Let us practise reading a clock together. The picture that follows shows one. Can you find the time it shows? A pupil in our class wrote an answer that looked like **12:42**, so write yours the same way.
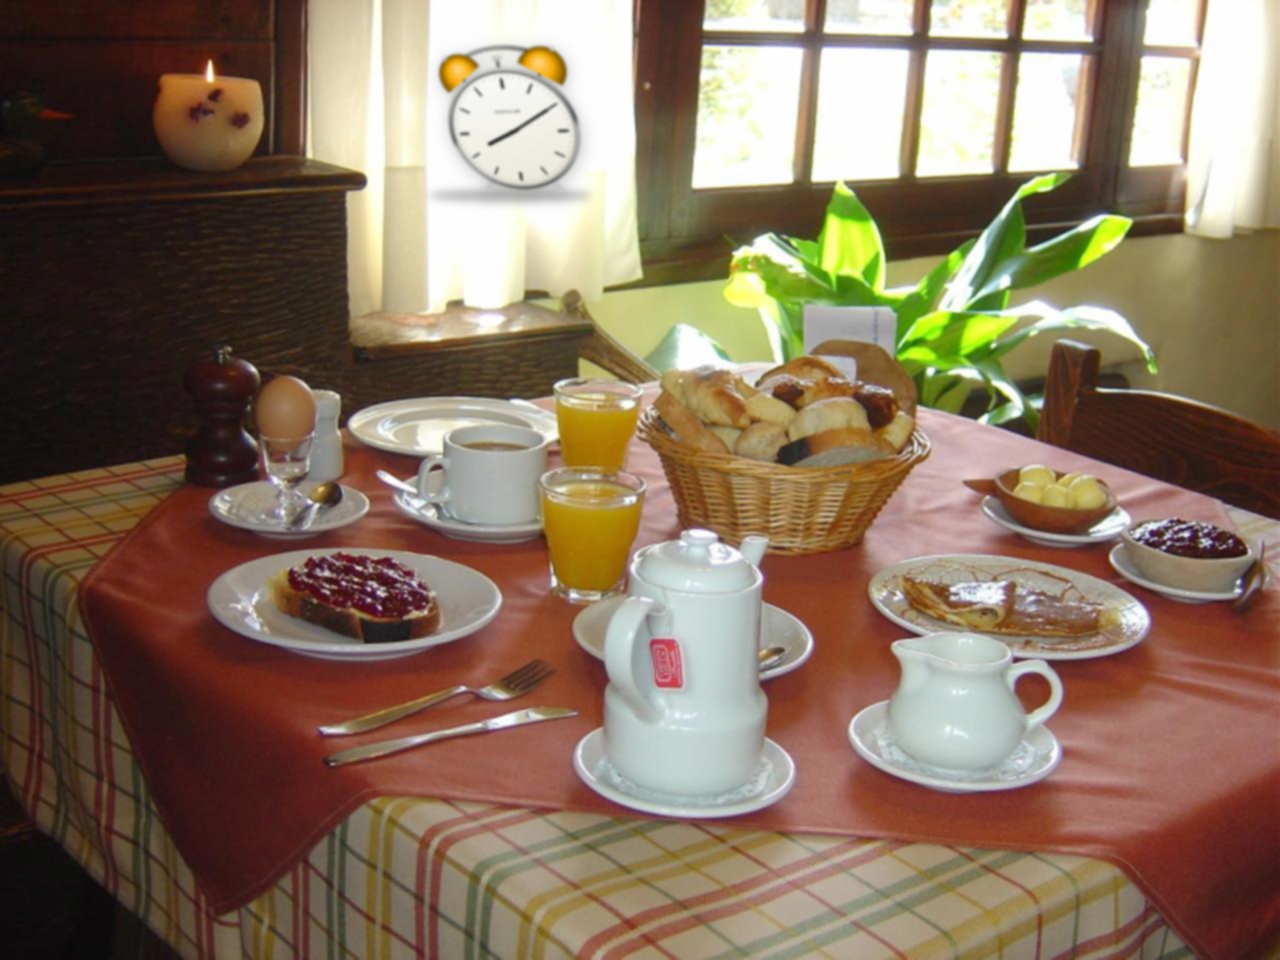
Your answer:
**8:10**
